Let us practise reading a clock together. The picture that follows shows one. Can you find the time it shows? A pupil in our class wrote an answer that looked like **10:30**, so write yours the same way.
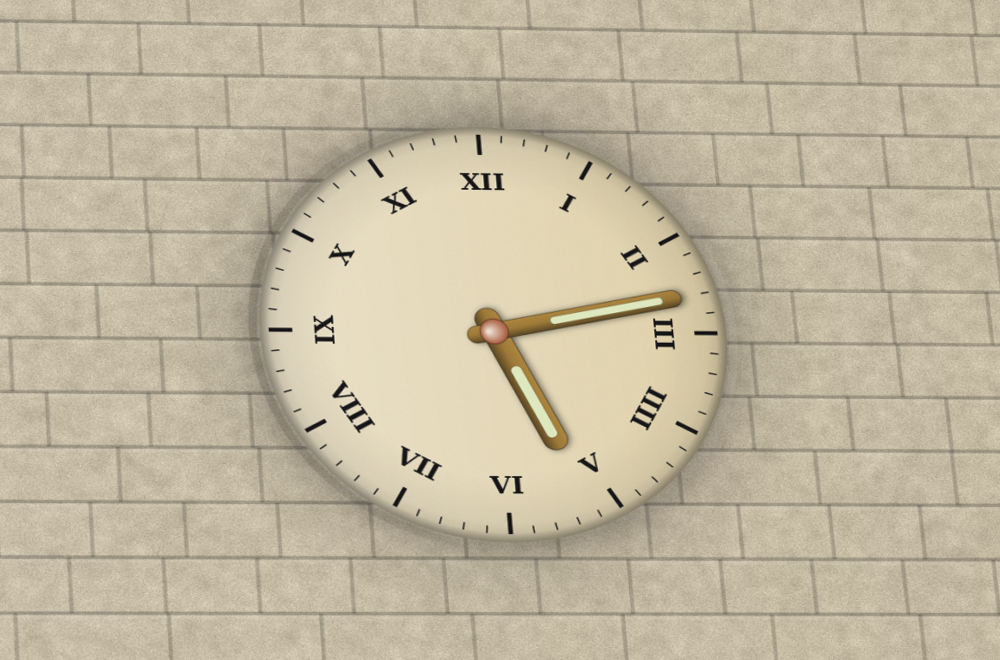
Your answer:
**5:13**
